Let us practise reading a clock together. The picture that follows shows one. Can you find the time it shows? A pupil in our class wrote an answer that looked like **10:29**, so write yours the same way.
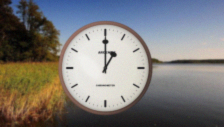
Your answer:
**1:00**
